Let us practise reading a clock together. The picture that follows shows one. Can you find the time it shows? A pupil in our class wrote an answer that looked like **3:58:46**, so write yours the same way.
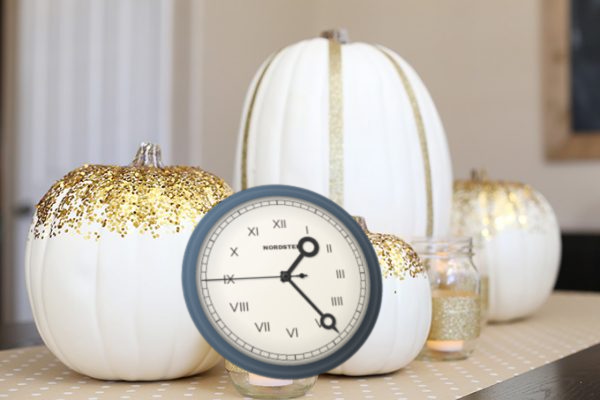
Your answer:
**1:23:45**
